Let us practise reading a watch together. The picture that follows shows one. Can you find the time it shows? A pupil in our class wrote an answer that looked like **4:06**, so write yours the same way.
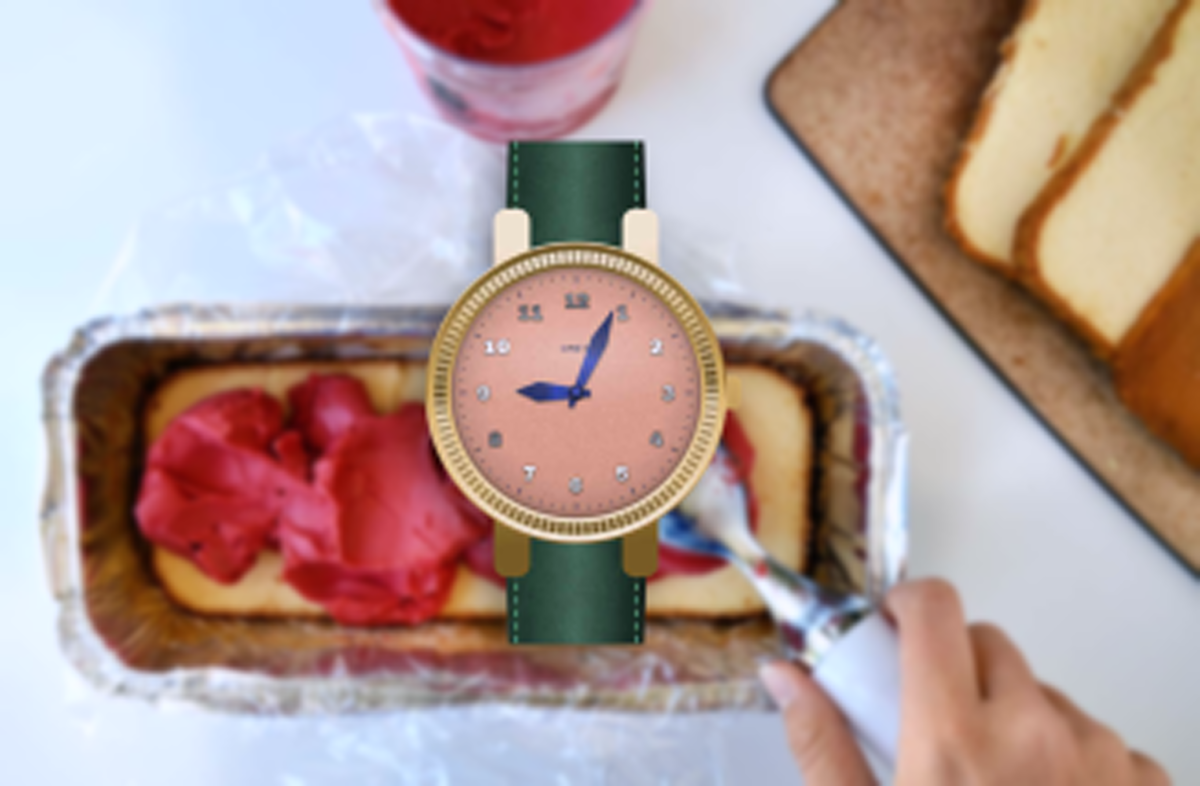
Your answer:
**9:04**
